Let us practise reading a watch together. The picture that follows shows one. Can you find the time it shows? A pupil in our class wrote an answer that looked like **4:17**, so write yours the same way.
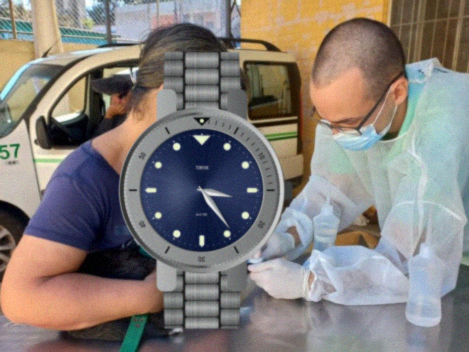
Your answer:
**3:24**
